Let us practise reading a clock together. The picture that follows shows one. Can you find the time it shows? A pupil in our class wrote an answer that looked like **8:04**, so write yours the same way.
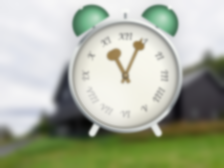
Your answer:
**11:04**
